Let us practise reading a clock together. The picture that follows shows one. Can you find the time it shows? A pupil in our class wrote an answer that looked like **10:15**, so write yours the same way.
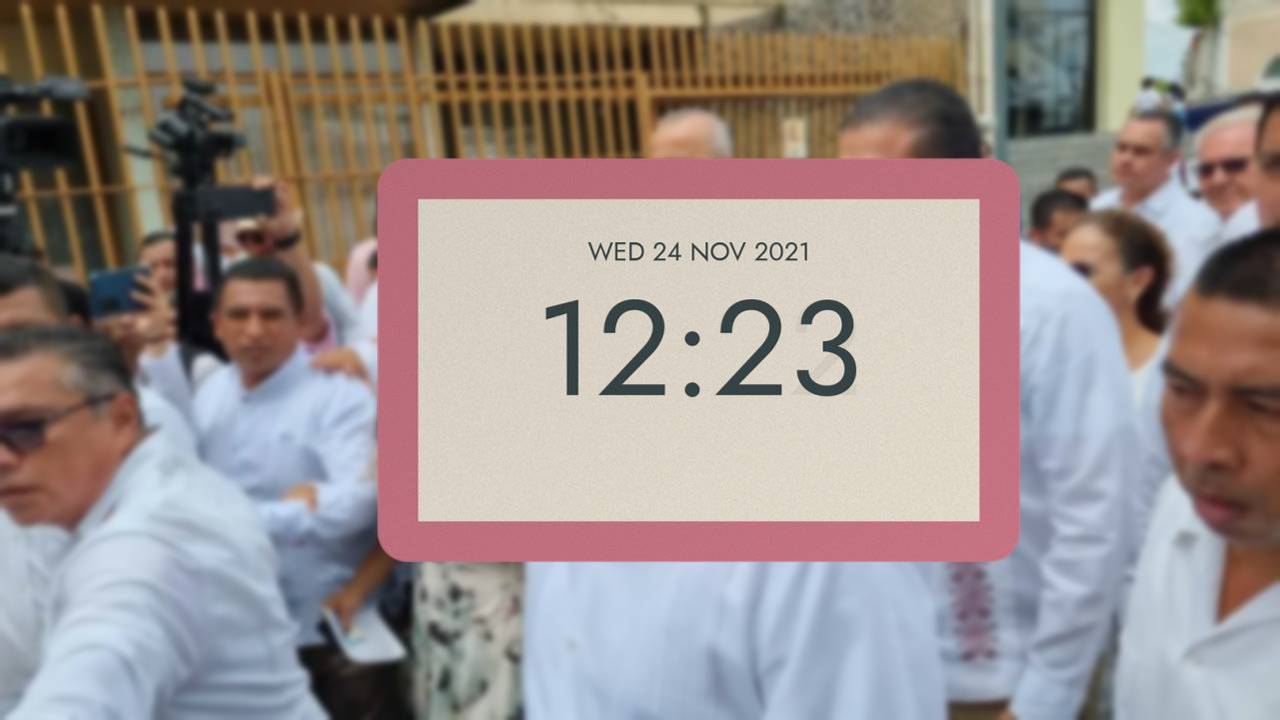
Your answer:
**12:23**
